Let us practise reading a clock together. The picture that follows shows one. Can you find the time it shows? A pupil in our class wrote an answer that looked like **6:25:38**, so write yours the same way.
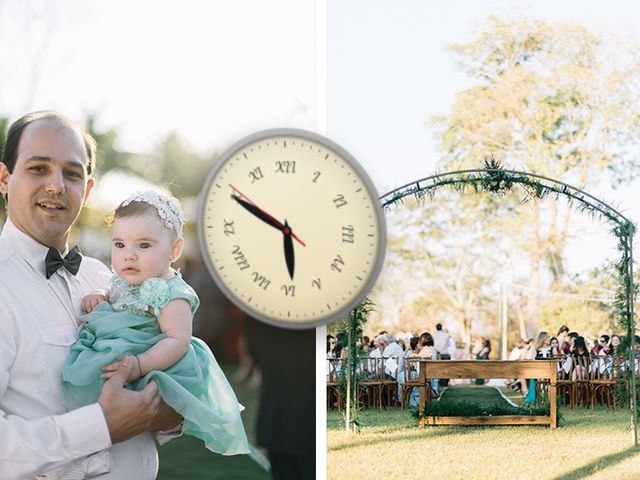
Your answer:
**5:49:51**
